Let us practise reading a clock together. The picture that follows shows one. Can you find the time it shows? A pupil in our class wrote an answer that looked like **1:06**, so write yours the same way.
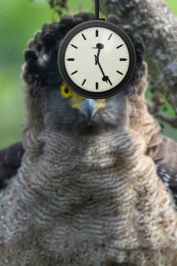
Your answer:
**12:26**
